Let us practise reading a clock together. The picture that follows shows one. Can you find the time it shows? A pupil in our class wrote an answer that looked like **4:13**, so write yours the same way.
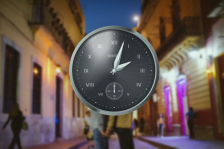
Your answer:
**2:03**
